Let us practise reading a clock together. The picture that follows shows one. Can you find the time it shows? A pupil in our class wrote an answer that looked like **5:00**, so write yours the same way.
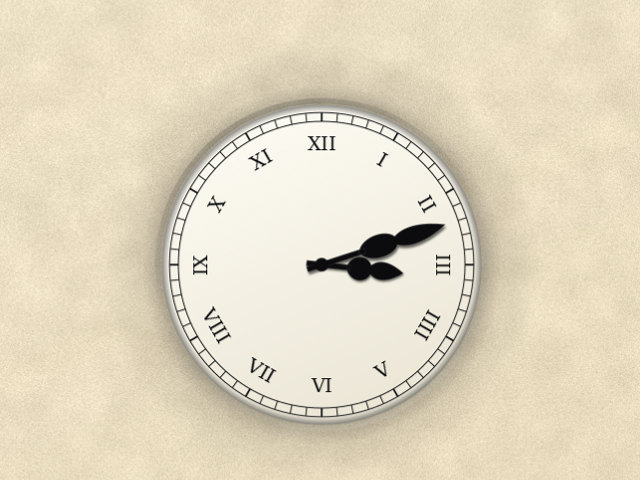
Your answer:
**3:12**
